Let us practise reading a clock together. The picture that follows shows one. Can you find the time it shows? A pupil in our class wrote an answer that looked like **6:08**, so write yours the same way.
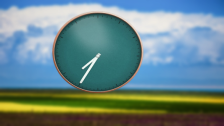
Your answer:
**7:35**
